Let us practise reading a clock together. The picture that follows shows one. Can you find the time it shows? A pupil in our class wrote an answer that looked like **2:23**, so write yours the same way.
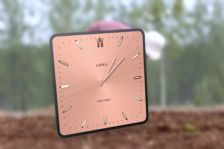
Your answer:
**1:08**
